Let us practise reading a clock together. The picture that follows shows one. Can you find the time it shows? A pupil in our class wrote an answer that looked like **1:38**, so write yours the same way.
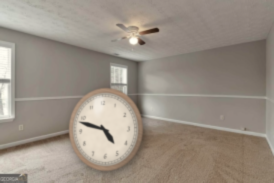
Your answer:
**4:48**
